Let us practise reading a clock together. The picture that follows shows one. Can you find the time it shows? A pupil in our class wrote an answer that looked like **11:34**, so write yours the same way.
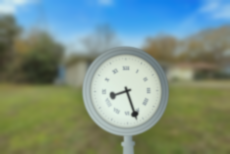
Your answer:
**8:27**
